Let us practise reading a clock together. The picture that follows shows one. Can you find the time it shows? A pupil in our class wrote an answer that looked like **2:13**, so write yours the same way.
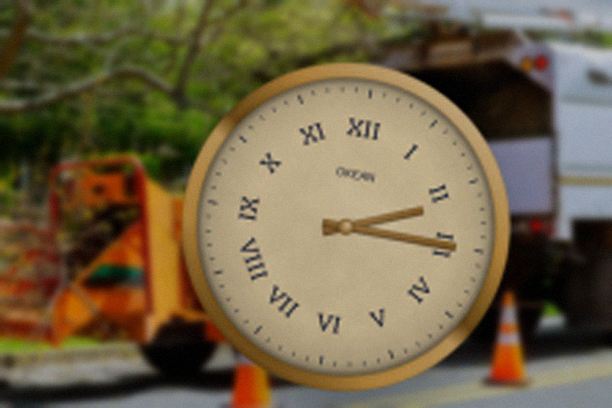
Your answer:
**2:15**
